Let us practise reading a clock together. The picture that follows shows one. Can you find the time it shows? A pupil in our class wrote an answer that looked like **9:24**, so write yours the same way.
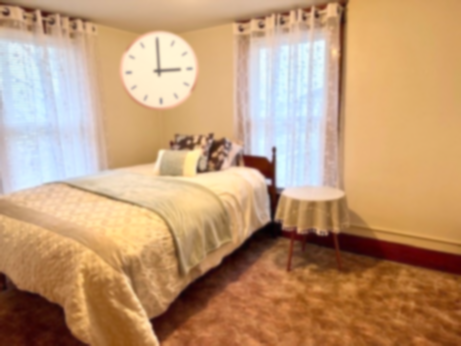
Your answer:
**3:00**
